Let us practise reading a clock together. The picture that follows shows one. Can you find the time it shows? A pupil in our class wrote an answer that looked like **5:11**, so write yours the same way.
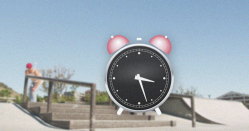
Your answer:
**3:27**
